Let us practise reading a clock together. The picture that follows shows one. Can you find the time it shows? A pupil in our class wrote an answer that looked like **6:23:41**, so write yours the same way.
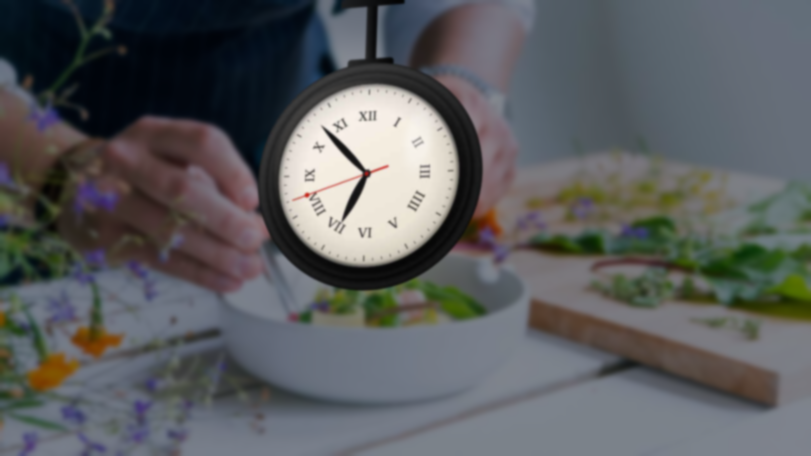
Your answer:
**6:52:42**
